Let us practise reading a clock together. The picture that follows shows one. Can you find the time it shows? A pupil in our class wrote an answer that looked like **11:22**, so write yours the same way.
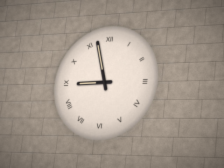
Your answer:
**8:57**
